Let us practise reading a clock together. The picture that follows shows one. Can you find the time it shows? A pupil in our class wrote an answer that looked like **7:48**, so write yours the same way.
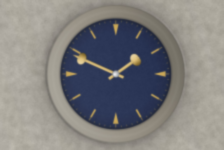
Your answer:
**1:49**
